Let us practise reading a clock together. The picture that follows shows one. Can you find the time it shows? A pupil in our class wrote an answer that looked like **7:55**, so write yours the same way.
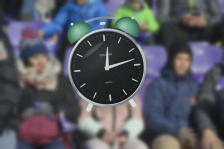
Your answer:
**12:13**
